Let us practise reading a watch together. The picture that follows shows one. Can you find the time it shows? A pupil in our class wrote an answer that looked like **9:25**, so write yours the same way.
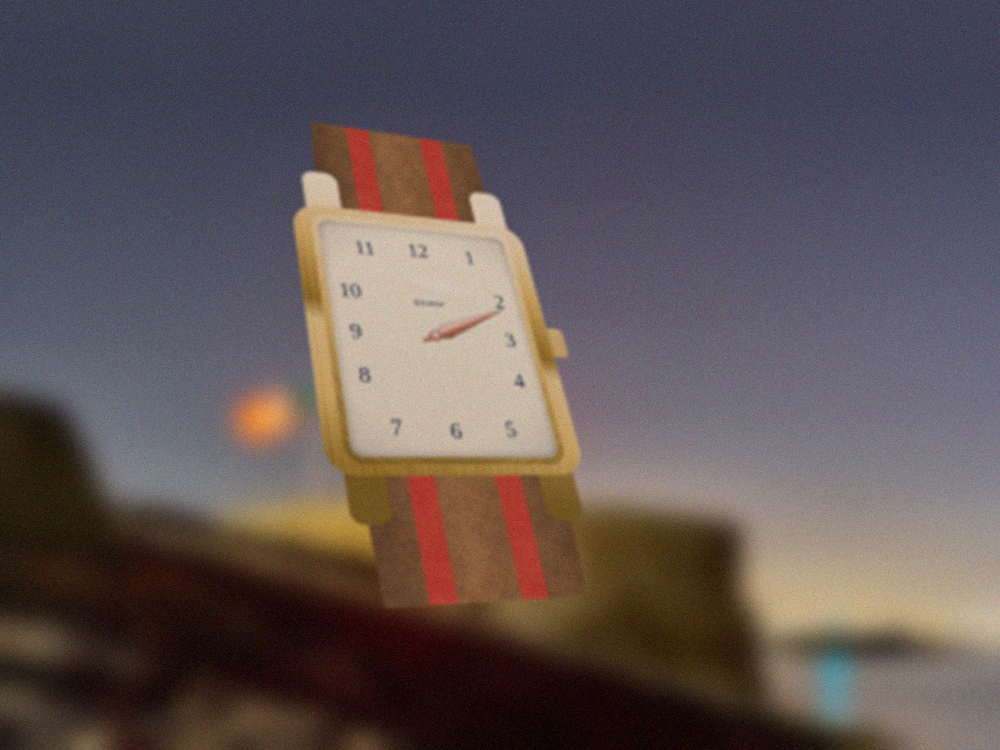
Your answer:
**2:11**
